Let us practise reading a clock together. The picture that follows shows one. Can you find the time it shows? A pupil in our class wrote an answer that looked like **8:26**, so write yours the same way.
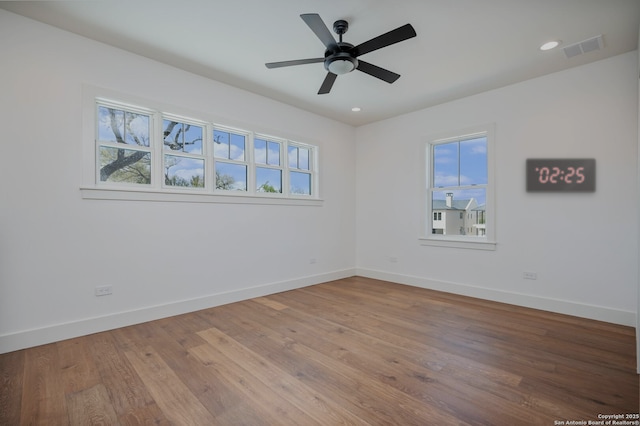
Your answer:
**2:25**
